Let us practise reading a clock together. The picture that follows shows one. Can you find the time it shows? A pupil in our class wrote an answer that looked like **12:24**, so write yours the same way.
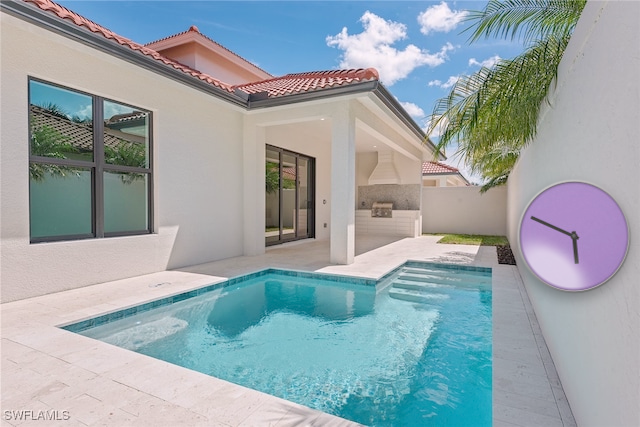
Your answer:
**5:49**
